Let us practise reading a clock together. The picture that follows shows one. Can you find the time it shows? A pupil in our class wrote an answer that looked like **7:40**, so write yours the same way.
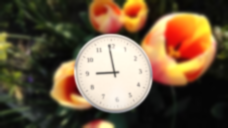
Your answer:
**8:59**
